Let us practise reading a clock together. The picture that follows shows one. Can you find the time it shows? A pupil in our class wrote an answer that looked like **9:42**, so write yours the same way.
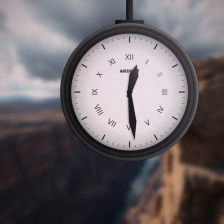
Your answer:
**12:29**
